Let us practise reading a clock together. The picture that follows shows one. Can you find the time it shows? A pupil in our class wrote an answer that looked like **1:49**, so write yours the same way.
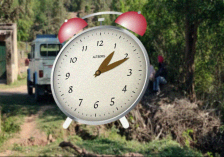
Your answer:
**1:11**
